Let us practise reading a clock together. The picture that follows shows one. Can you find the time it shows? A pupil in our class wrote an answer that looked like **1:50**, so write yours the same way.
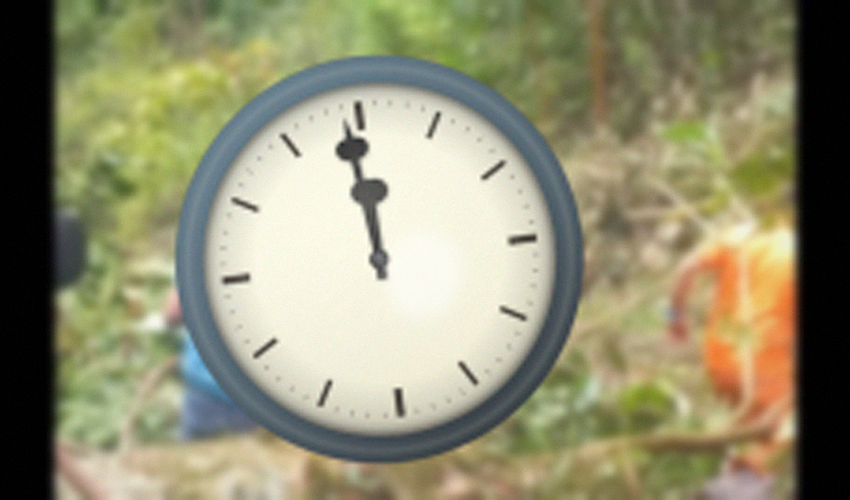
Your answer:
**11:59**
